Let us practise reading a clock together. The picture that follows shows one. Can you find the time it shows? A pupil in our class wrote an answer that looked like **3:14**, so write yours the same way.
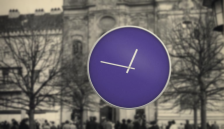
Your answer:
**12:47**
